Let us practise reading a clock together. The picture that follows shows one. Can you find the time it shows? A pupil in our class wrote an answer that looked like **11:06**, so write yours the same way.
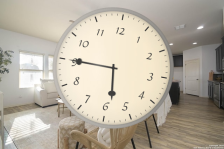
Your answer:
**5:45**
